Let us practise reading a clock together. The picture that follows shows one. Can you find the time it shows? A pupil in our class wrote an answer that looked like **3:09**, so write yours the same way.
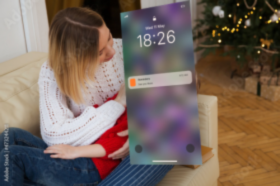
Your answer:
**18:26**
